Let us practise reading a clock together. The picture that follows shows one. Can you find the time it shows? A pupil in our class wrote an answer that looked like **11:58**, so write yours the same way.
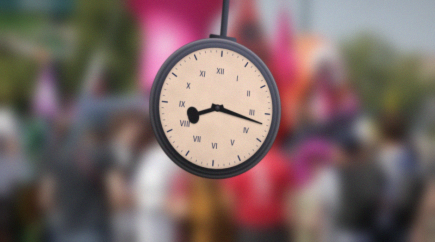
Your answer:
**8:17**
